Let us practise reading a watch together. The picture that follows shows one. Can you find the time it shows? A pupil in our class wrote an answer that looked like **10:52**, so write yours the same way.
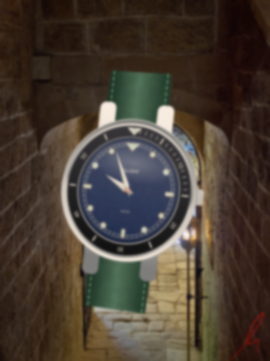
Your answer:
**9:56**
